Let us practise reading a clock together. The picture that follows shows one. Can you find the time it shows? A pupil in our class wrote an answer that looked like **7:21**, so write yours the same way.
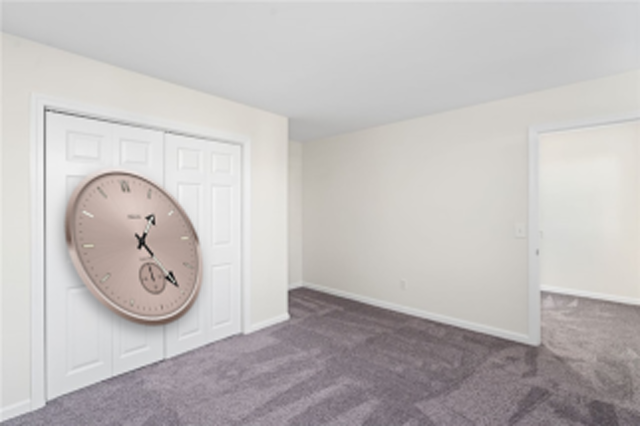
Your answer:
**1:25**
